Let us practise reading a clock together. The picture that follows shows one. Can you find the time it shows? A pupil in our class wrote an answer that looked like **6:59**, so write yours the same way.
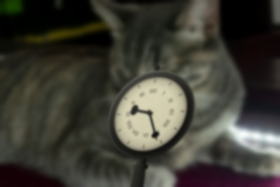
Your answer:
**9:26**
